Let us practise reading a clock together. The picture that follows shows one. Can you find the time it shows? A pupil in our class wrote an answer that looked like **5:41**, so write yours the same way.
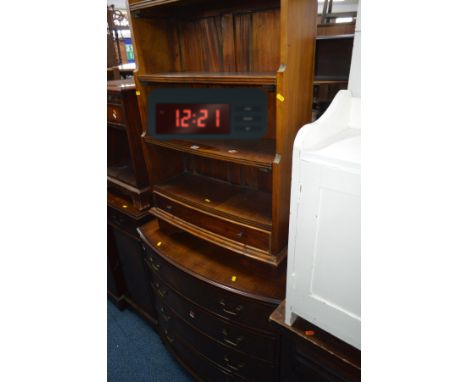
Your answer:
**12:21**
